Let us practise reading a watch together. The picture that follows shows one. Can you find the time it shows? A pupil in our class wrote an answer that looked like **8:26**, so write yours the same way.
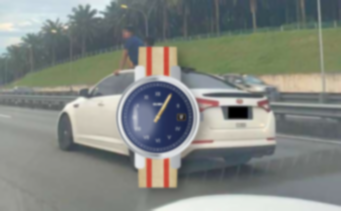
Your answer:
**1:05**
